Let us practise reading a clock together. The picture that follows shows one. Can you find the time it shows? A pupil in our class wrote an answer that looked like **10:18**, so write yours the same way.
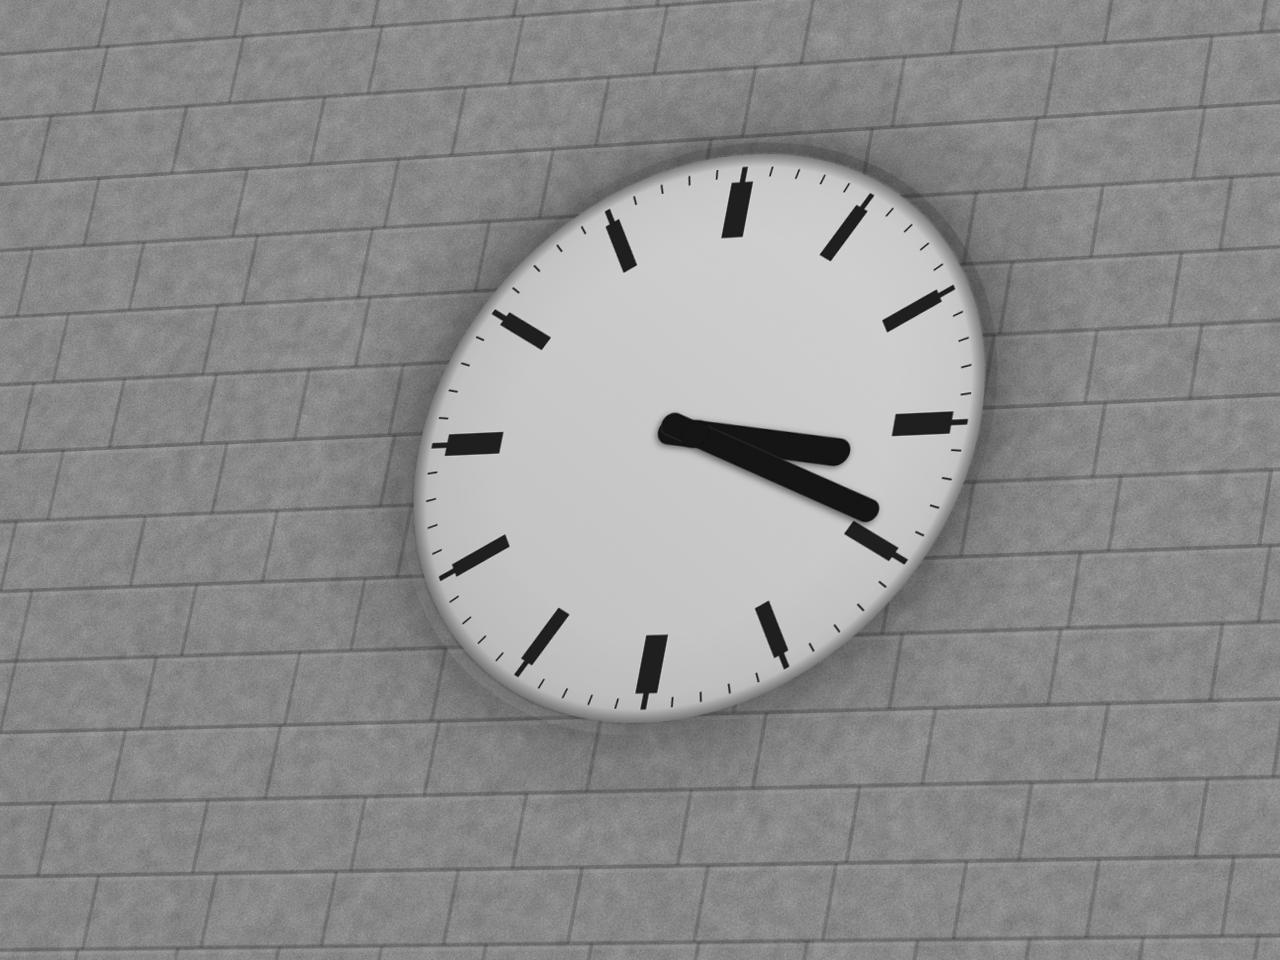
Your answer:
**3:19**
